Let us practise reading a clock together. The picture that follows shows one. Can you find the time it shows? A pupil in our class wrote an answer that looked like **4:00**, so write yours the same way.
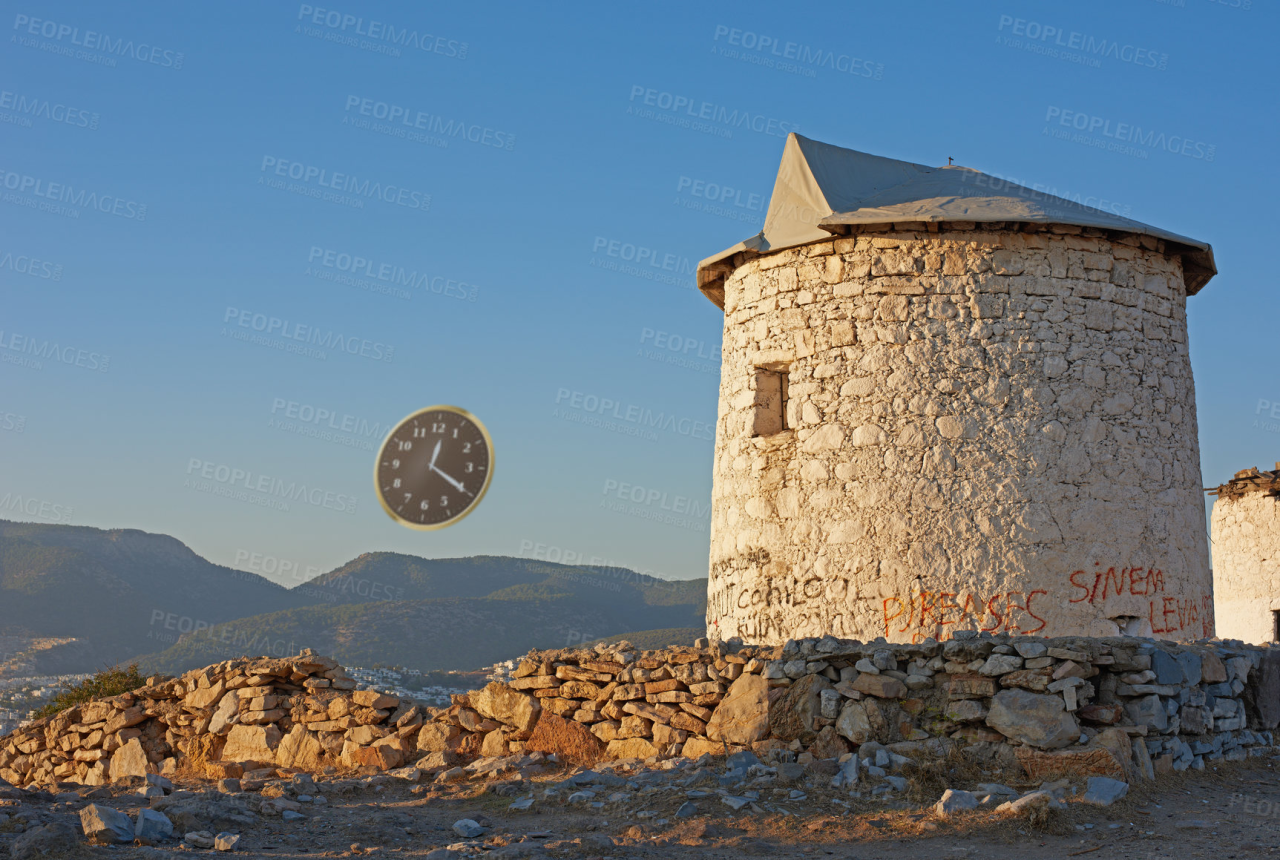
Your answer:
**12:20**
